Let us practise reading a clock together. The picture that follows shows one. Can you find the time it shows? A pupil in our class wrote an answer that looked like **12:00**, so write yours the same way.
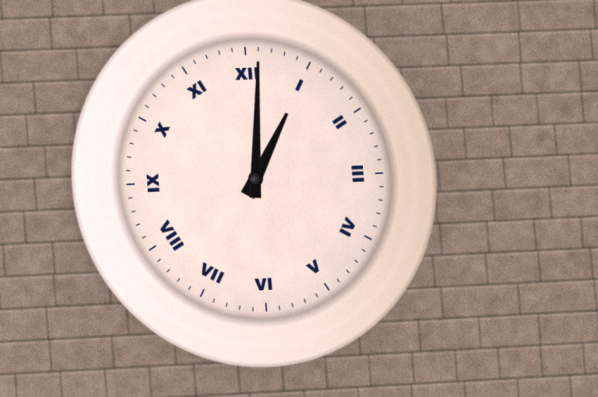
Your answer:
**1:01**
